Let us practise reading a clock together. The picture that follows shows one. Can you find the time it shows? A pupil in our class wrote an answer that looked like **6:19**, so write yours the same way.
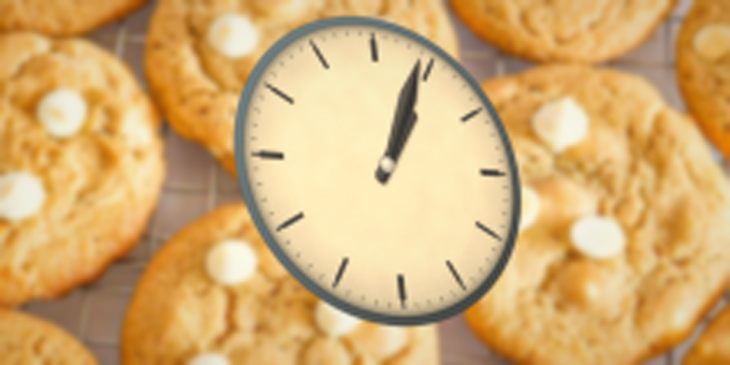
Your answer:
**1:04**
